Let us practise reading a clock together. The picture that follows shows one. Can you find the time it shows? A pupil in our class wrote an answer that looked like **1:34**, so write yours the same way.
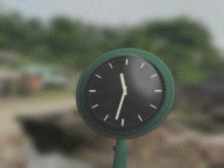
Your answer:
**11:32**
